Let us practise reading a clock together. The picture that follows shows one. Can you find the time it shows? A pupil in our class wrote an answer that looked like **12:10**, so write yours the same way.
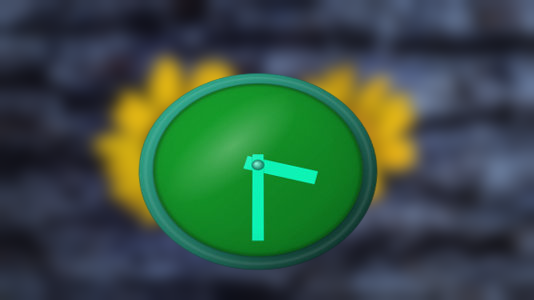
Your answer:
**3:30**
